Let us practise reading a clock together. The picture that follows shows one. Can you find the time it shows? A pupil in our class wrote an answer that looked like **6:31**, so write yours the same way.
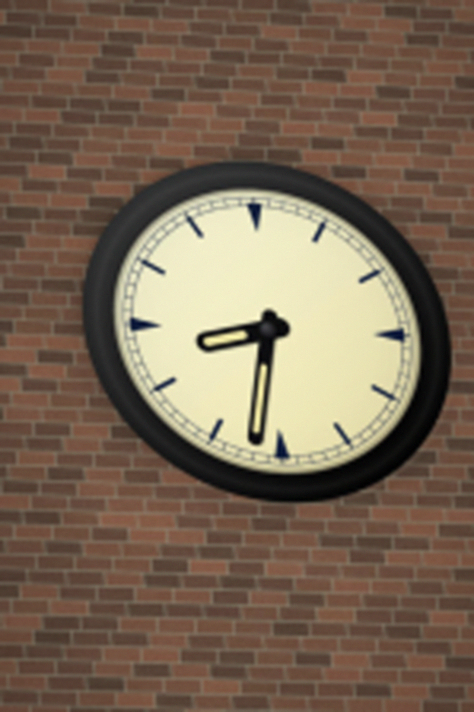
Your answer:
**8:32**
